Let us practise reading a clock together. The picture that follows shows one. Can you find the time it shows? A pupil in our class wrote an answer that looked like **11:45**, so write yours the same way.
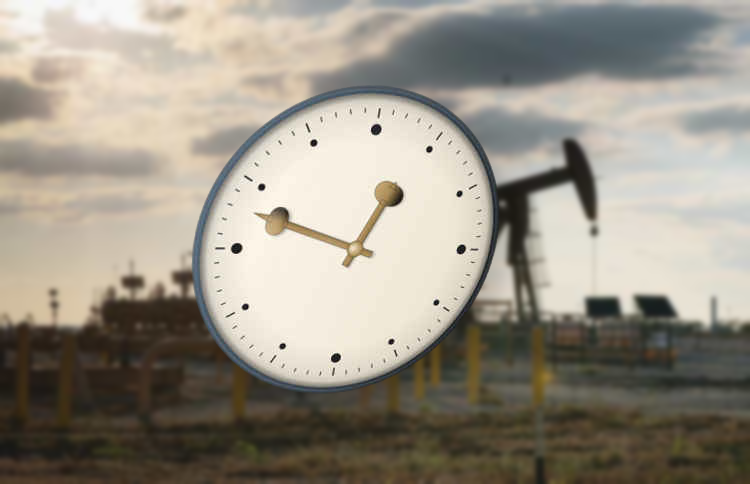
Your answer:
**12:48**
